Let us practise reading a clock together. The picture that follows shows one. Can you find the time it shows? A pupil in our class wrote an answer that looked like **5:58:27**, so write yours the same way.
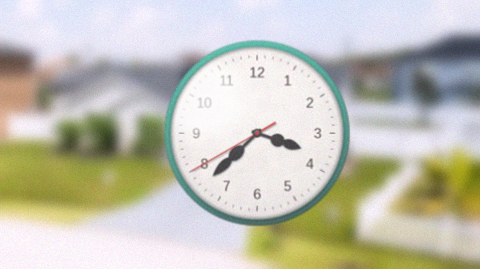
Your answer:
**3:37:40**
